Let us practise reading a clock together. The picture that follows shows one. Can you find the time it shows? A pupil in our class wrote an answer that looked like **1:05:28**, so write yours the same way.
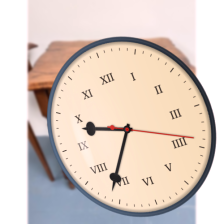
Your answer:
**9:36:19**
